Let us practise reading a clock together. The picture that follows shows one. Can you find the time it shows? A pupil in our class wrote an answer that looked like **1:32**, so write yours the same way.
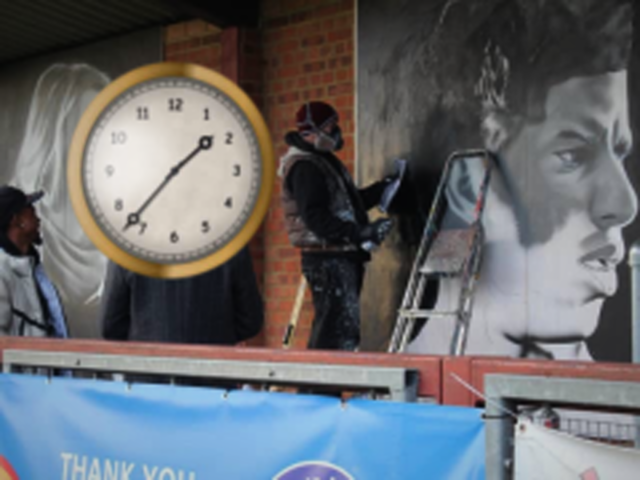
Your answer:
**1:37**
